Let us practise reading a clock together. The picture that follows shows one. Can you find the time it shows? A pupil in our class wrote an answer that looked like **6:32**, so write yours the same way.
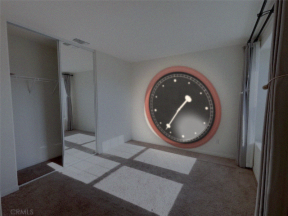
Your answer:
**1:37**
